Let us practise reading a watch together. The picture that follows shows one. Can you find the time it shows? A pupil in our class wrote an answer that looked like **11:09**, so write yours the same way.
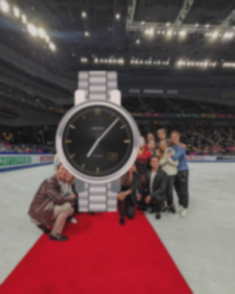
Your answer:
**7:07**
